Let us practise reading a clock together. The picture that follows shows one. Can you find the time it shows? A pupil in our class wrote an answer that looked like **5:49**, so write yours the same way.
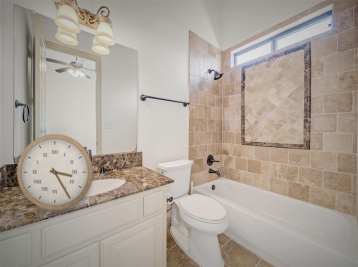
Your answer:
**3:25**
